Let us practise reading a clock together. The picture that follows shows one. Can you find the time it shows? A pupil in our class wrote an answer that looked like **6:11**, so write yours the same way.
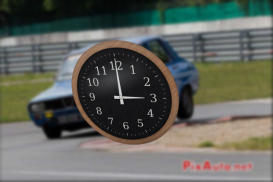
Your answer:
**3:00**
